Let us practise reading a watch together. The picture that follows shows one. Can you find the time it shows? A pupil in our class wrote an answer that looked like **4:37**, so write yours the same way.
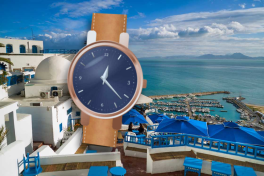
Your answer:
**12:22**
